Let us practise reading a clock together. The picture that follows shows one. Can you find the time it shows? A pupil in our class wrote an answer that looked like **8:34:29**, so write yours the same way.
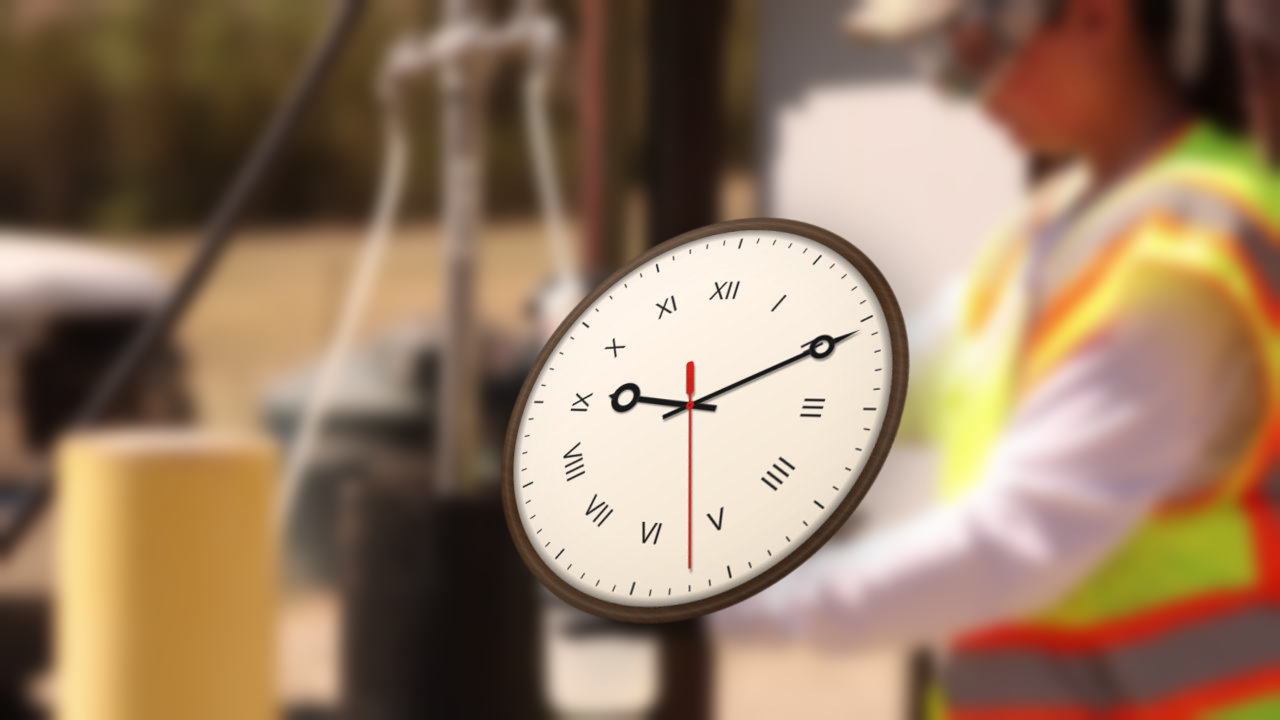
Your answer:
**9:10:27**
